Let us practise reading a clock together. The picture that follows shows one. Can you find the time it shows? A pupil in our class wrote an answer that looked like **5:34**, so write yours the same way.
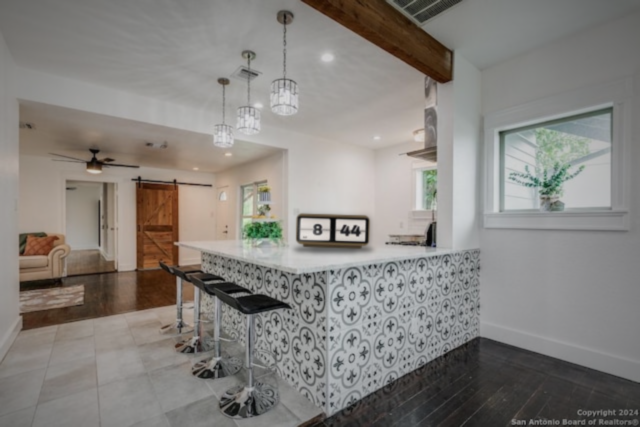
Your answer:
**8:44**
